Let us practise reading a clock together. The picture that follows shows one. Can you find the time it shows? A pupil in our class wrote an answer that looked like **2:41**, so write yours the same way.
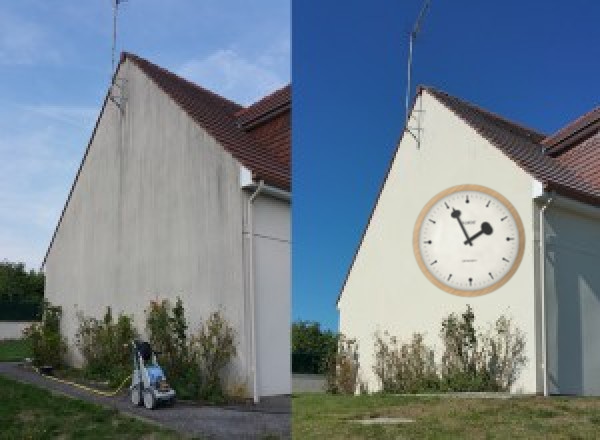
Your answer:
**1:56**
